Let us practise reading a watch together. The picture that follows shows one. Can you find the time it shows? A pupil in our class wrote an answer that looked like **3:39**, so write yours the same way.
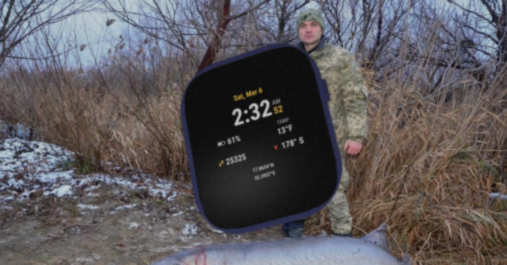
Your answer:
**2:32**
